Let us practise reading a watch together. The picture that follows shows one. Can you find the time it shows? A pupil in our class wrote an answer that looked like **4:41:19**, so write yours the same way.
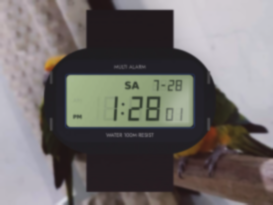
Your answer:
**1:28:01**
